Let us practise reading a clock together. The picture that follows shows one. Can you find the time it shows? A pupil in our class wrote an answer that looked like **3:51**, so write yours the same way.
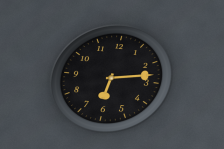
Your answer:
**6:13**
